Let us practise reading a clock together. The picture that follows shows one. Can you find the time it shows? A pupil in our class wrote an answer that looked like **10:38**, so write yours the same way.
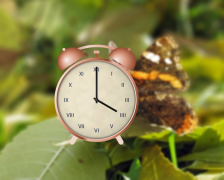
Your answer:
**4:00**
